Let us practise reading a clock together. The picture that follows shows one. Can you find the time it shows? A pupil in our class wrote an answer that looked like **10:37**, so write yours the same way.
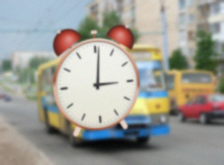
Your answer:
**3:01**
